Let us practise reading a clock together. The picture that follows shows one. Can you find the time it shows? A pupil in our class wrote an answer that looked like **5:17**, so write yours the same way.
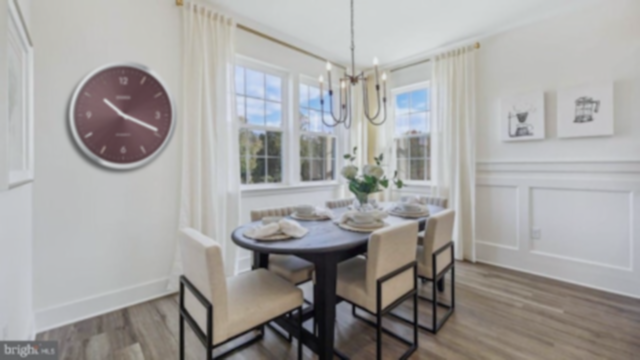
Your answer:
**10:19**
